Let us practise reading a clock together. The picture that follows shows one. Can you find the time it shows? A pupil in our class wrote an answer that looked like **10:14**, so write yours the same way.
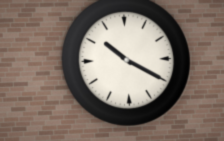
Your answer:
**10:20**
